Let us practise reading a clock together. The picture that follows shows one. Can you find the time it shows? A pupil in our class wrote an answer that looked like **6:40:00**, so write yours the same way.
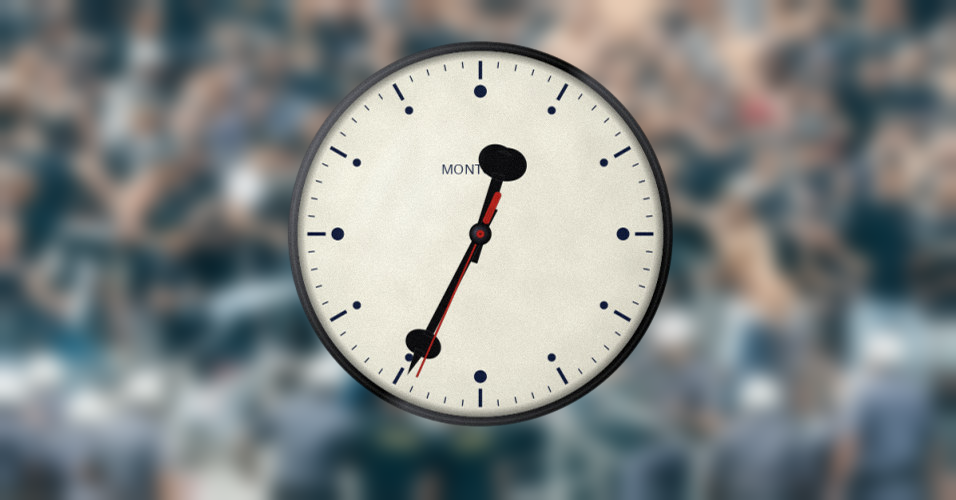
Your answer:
**12:34:34**
